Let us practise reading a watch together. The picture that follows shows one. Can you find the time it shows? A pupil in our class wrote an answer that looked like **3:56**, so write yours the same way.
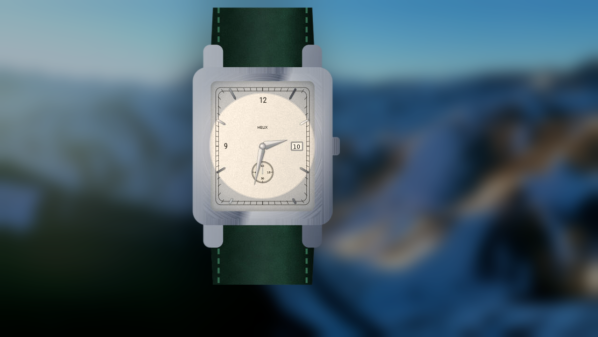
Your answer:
**2:32**
